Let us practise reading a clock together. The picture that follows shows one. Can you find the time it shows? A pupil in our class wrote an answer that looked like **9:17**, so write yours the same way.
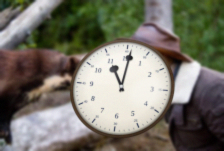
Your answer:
**11:01**
